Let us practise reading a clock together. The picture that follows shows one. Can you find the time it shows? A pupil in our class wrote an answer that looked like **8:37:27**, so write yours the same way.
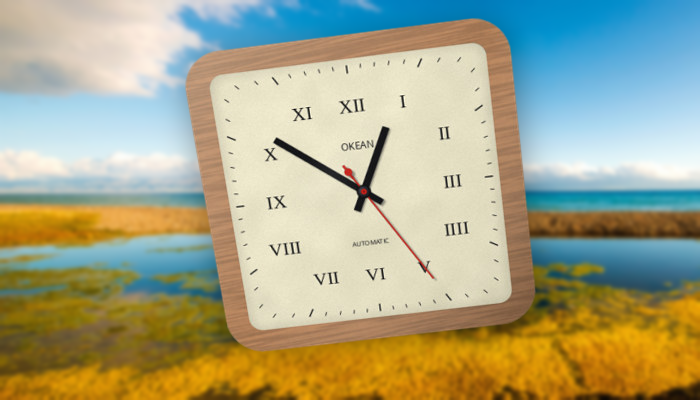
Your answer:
**12:51:25**
